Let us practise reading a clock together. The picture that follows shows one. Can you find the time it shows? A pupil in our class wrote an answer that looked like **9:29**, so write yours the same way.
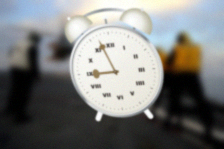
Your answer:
**8:57**
